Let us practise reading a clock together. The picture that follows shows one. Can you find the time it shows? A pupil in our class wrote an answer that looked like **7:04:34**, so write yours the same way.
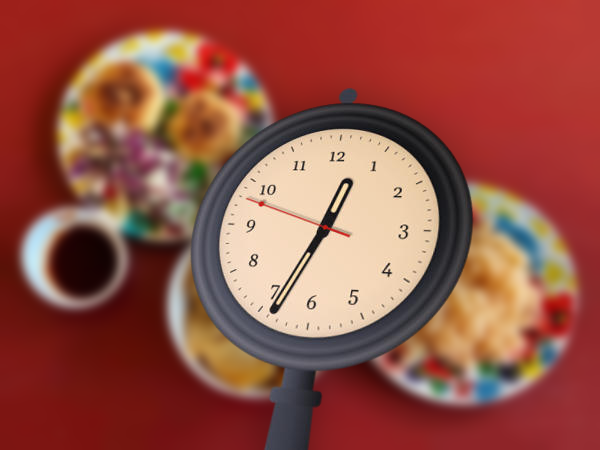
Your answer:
**12:33:48**
